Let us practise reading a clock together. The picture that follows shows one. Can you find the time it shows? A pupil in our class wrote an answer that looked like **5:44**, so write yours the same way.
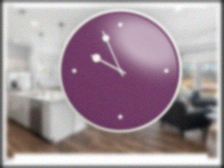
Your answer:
**9:56**
